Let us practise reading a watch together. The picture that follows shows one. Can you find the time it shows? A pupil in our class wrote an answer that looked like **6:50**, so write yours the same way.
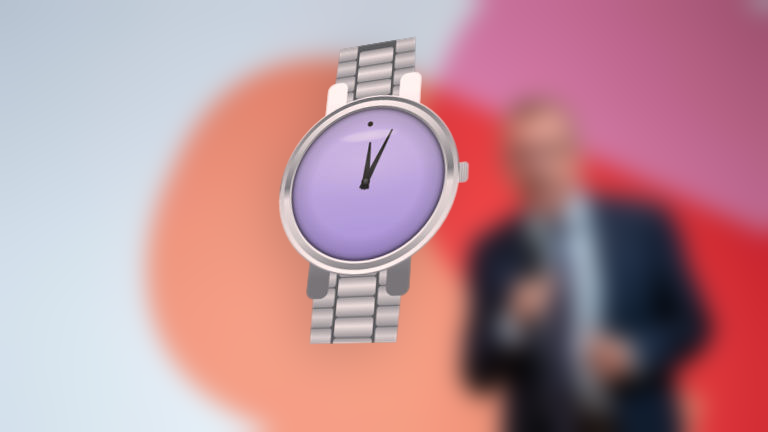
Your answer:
**12:04**
